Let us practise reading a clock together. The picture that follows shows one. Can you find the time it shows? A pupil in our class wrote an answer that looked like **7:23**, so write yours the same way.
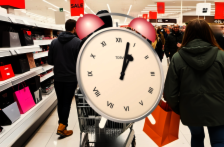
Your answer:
**1:03**
